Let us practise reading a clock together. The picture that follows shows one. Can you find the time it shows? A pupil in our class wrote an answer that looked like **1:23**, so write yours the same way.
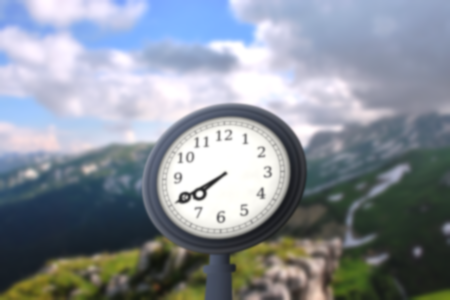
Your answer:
**7:40**
